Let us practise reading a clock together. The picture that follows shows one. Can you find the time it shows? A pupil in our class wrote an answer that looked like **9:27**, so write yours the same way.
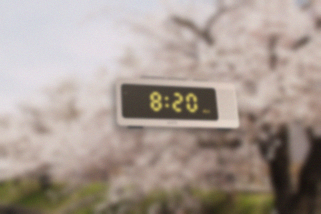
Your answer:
**8:20**
